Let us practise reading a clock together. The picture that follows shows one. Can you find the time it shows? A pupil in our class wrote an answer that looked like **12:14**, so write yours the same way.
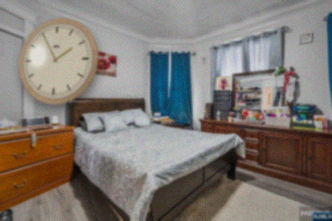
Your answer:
**1:55**
